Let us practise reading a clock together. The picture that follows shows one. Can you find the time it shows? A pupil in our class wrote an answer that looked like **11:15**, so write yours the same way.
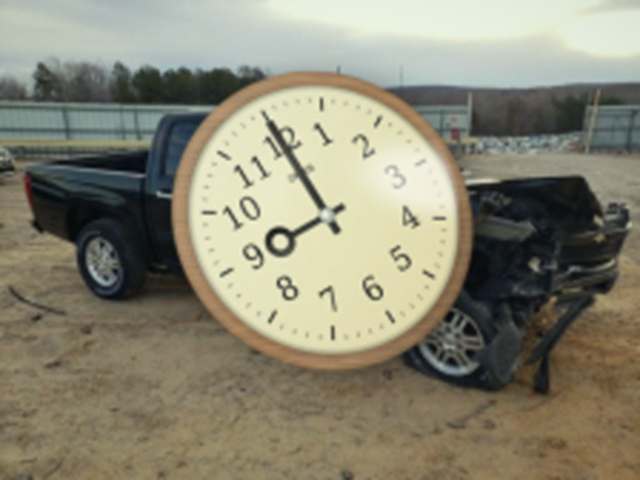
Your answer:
**9:00**
